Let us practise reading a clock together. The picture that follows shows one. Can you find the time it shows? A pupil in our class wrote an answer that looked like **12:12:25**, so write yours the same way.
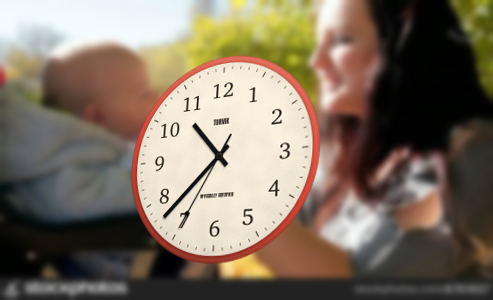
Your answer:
**10:37:35**
